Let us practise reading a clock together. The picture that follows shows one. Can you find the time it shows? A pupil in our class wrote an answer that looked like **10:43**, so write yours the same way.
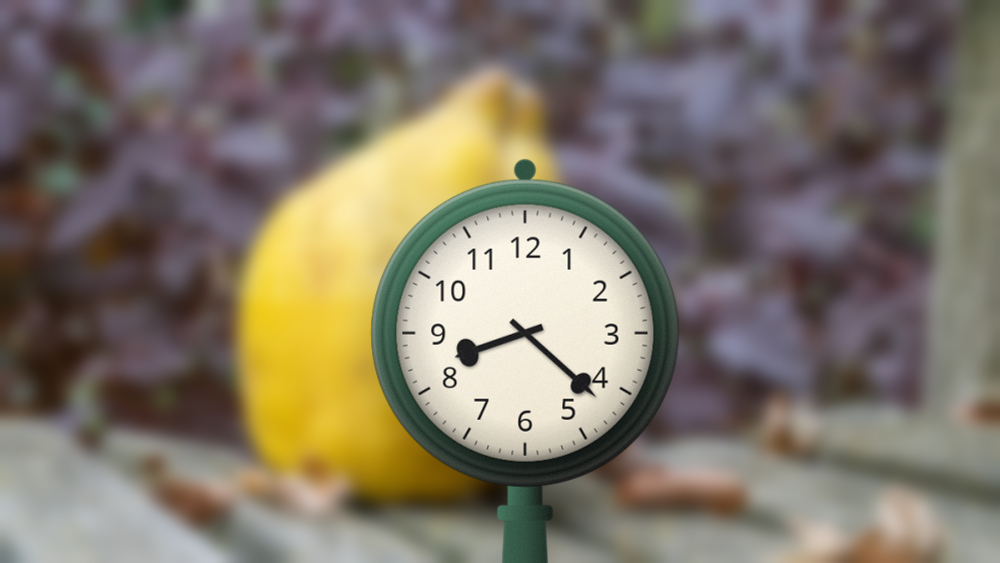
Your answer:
**8:22**
